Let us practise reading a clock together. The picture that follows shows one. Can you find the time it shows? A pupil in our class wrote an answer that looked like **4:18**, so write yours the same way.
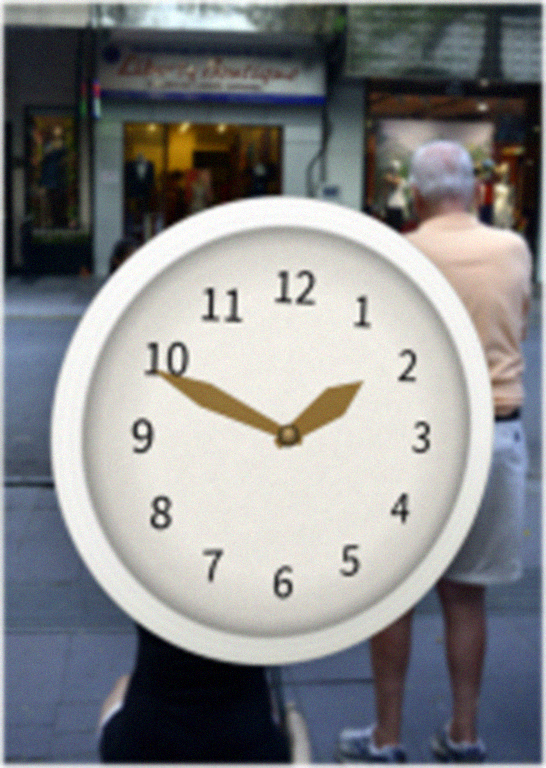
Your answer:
**1:49**
